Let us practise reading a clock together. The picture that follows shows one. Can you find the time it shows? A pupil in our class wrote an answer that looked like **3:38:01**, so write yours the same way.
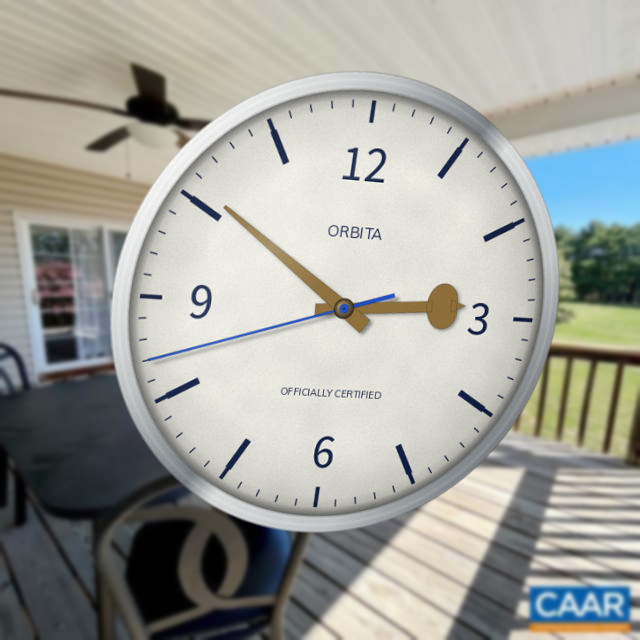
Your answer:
**2:50:42**
